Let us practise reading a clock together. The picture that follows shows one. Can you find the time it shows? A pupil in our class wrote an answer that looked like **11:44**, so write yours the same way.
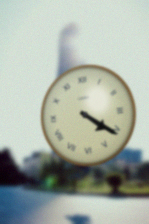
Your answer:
**4:21**
